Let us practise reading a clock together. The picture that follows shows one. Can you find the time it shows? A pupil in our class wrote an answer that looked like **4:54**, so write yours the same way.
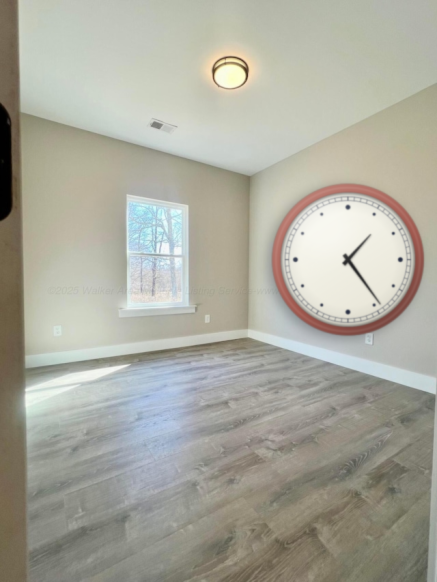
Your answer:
**1:24**
